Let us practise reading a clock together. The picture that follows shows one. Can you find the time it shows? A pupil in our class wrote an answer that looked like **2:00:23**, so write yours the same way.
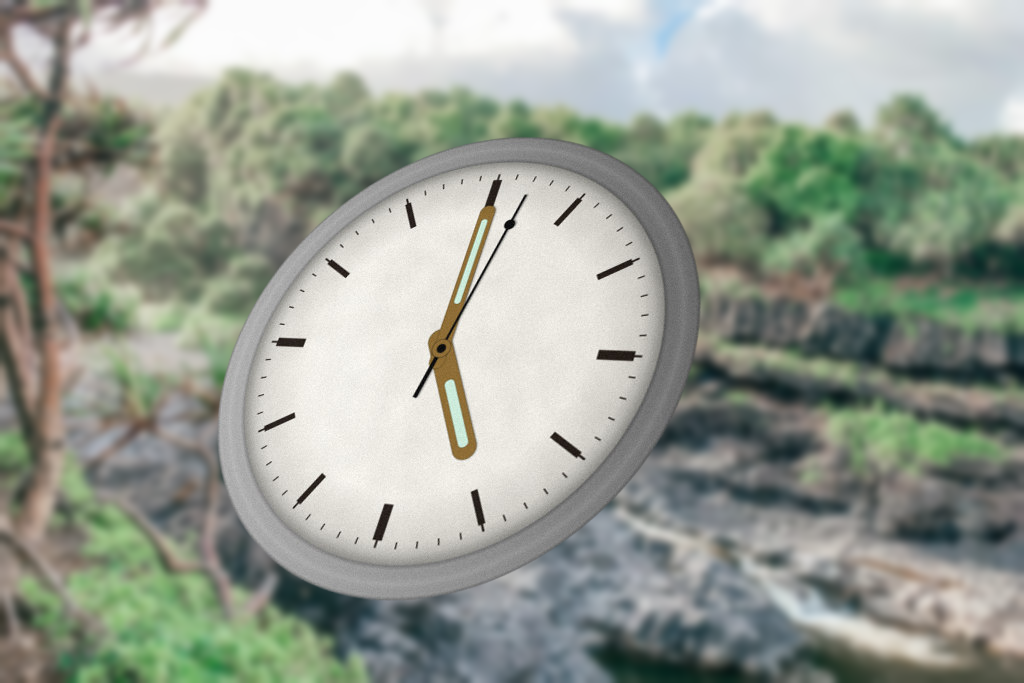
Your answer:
**5:00:02**
